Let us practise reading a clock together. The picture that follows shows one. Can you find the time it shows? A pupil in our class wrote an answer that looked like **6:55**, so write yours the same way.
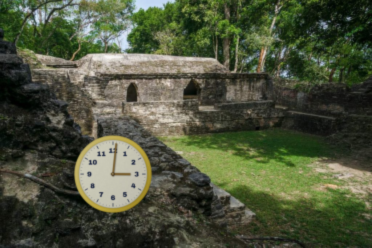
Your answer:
**3:01**
